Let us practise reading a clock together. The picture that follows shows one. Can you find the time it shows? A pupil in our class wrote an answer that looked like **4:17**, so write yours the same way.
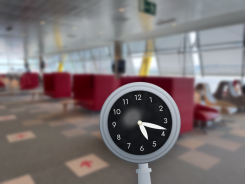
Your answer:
**5:18**
